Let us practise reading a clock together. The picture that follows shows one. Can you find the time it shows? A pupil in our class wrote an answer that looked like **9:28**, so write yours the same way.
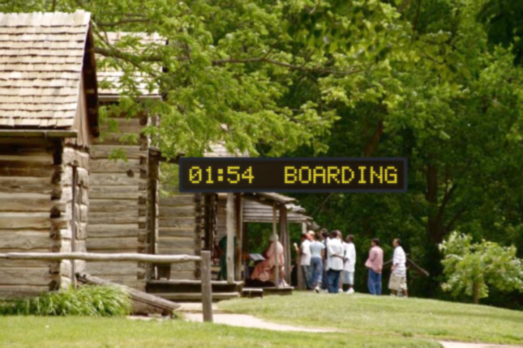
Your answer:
**1:54**
